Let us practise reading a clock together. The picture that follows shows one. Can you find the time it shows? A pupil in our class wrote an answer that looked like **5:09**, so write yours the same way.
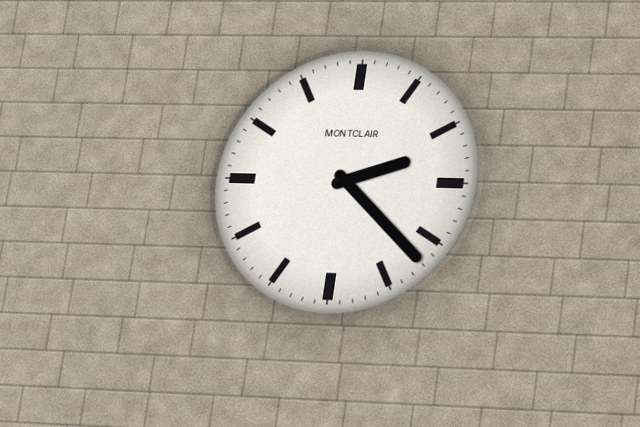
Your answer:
**2:22**
